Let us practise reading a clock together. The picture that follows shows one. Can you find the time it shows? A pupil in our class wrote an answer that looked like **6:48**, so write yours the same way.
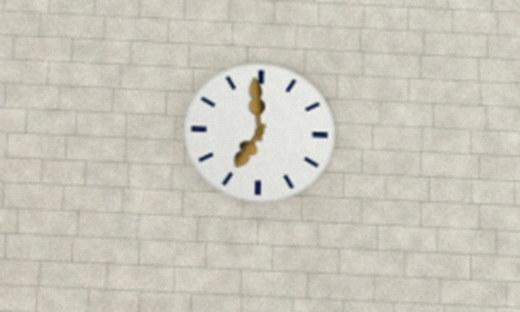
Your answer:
**6:59**
